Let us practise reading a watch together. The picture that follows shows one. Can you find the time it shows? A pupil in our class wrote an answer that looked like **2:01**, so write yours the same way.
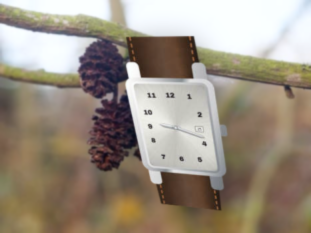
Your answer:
**9:18**
